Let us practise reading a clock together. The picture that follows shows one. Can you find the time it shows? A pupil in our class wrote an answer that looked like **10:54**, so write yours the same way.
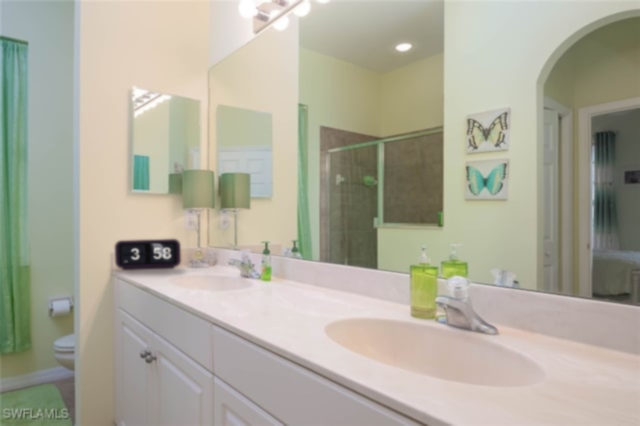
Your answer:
**3:58**
